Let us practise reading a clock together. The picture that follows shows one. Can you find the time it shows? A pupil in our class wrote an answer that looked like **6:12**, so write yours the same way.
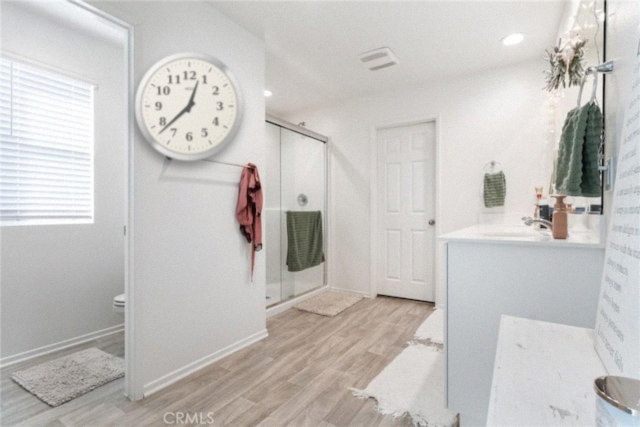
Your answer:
**12:38**
